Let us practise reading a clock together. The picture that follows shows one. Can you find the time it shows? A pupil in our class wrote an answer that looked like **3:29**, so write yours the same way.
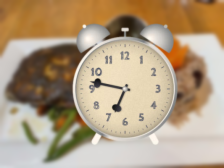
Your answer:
**6:47**
